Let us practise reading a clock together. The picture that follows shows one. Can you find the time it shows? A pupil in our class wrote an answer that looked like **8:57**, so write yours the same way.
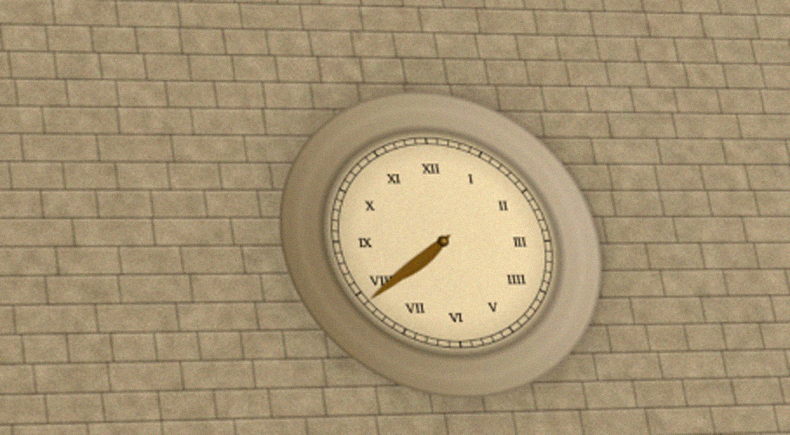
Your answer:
**7:39**
